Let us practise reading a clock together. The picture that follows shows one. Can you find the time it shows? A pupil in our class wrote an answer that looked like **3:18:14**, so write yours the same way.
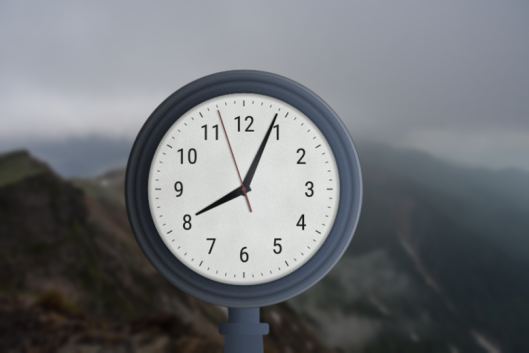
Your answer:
**8:03:57**
